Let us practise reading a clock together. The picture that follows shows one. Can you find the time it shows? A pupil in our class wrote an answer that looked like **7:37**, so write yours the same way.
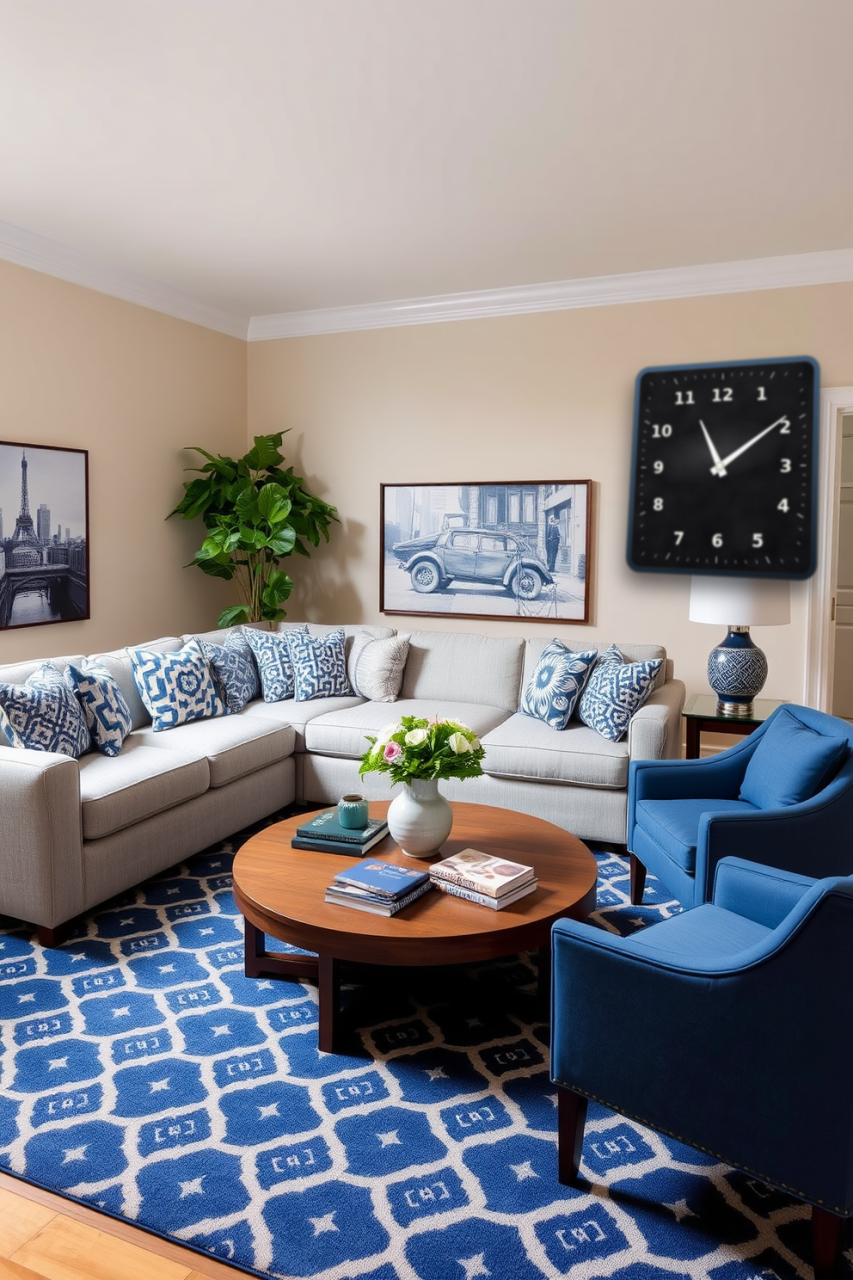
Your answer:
**11:09**
